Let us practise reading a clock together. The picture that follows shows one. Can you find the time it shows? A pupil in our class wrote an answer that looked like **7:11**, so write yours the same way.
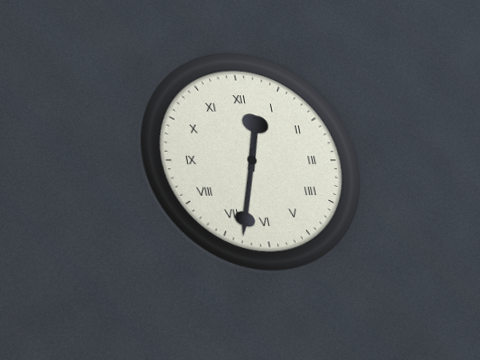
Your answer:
**12:33**
